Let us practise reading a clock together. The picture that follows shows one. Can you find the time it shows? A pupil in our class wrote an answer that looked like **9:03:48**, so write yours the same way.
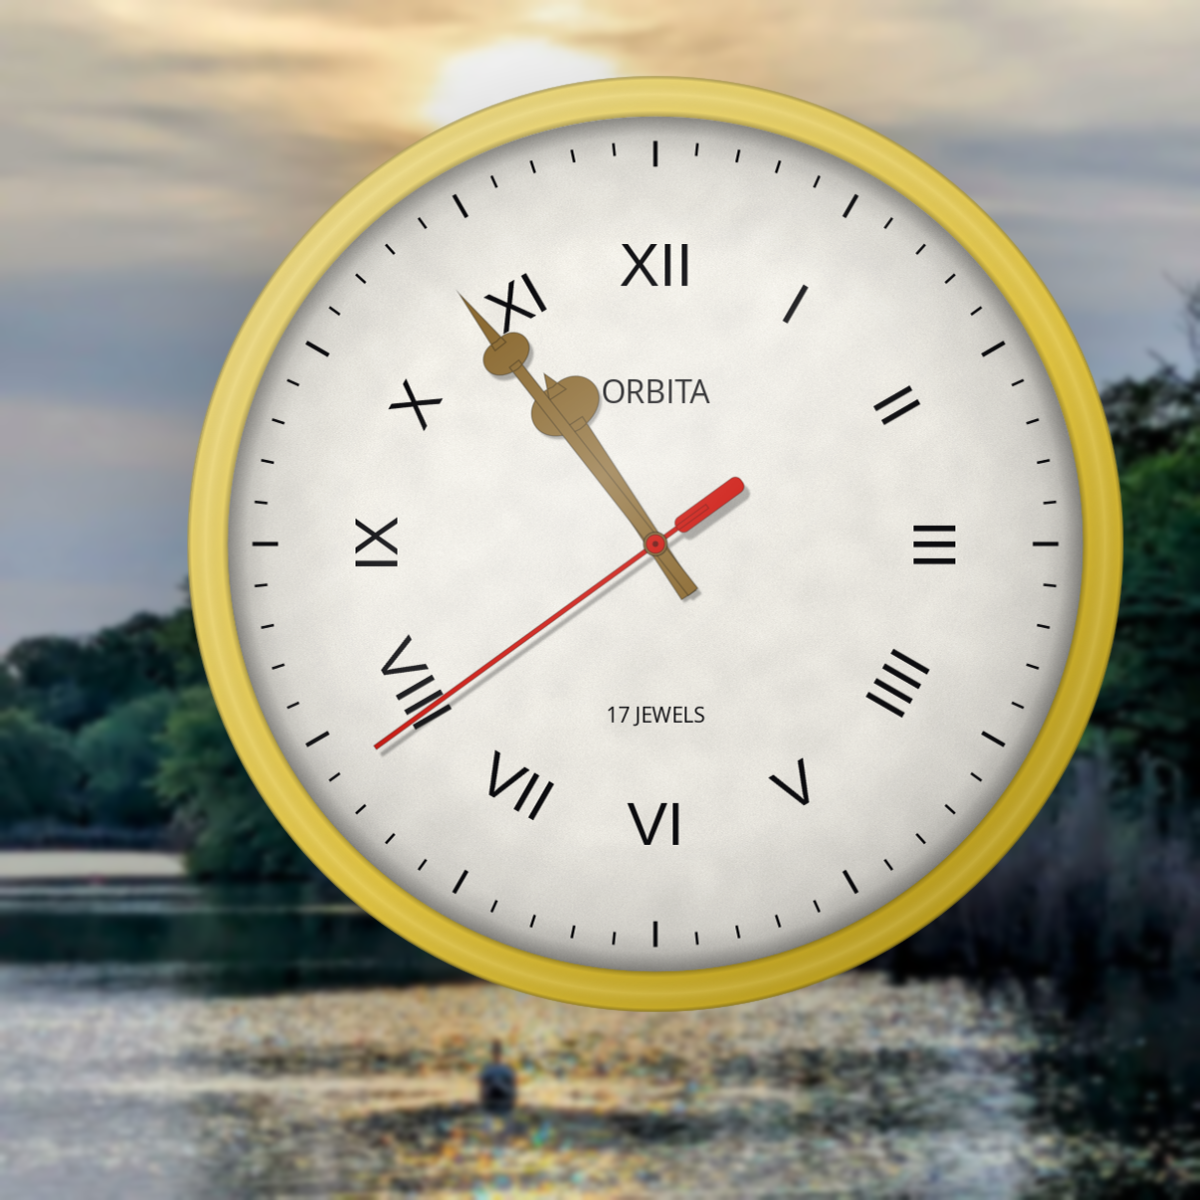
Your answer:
**10:53:39**
